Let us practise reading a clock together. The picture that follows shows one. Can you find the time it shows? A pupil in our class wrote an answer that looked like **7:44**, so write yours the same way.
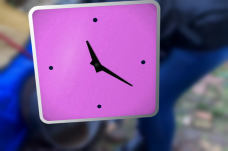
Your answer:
**11:21**
